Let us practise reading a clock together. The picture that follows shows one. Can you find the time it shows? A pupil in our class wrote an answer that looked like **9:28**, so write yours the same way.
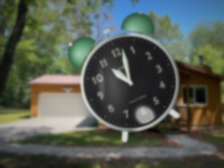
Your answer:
**11:02**
